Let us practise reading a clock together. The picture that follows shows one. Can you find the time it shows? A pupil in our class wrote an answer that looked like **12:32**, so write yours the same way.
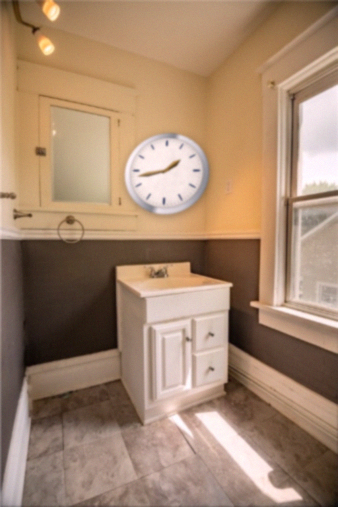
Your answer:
**1:43**
